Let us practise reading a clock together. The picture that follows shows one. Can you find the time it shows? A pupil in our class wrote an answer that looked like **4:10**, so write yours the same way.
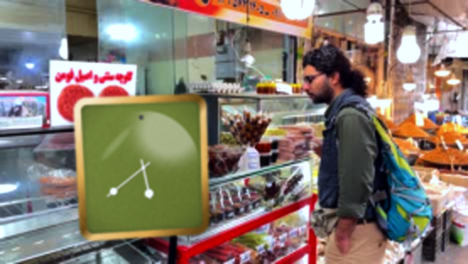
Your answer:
**5:39**
